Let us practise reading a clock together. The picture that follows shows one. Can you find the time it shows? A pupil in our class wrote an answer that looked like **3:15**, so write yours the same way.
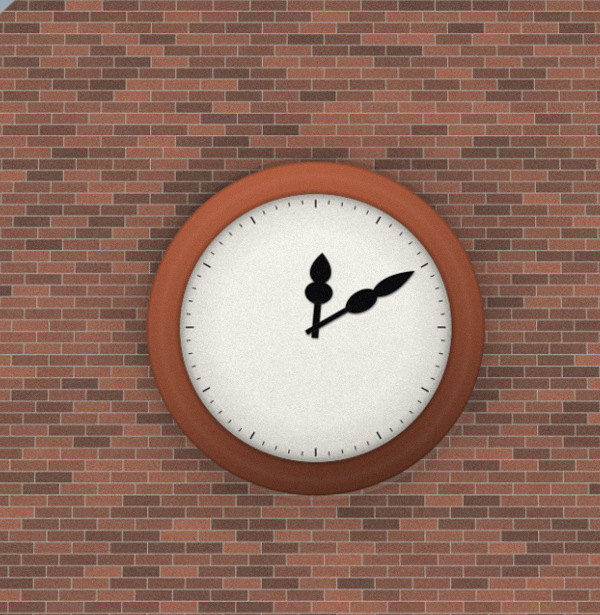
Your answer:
**12:10**
